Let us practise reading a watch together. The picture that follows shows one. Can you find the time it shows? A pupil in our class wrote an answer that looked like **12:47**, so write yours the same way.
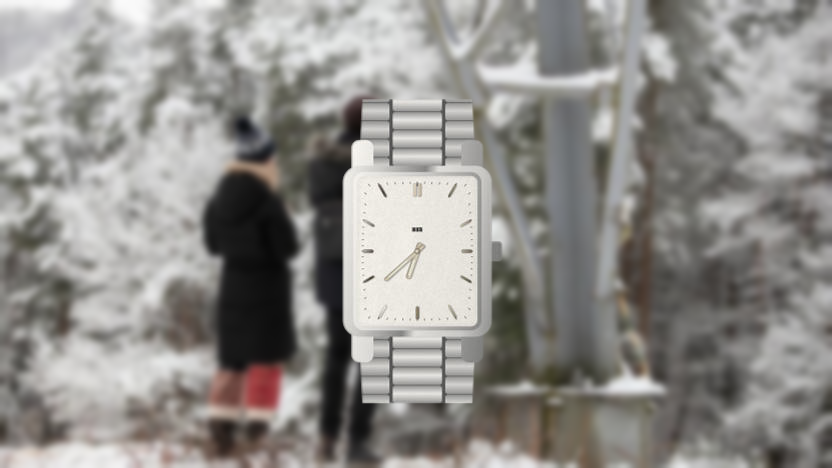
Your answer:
**6:38**
